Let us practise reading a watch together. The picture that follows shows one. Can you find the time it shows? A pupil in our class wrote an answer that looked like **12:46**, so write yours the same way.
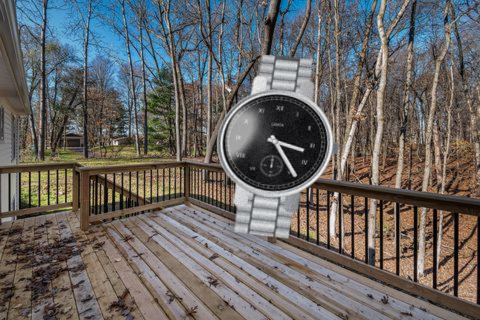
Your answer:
**3:24**
